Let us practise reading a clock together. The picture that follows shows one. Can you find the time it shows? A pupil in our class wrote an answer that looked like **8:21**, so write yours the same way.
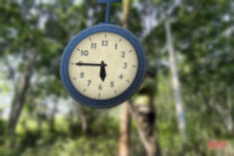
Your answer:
**5:45**
